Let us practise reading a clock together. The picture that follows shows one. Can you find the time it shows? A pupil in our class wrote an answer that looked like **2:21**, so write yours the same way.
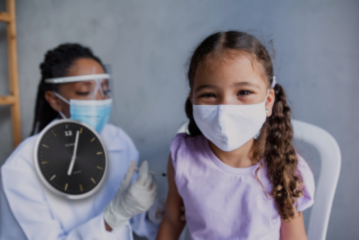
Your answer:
**7:04**
